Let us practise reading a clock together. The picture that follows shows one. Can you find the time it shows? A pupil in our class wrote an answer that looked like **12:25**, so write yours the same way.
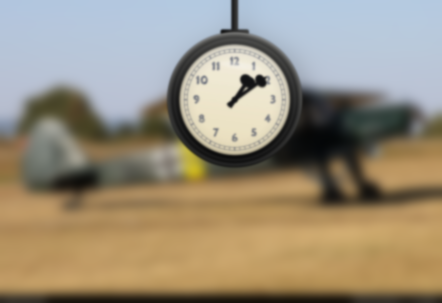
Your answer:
**1:09**
